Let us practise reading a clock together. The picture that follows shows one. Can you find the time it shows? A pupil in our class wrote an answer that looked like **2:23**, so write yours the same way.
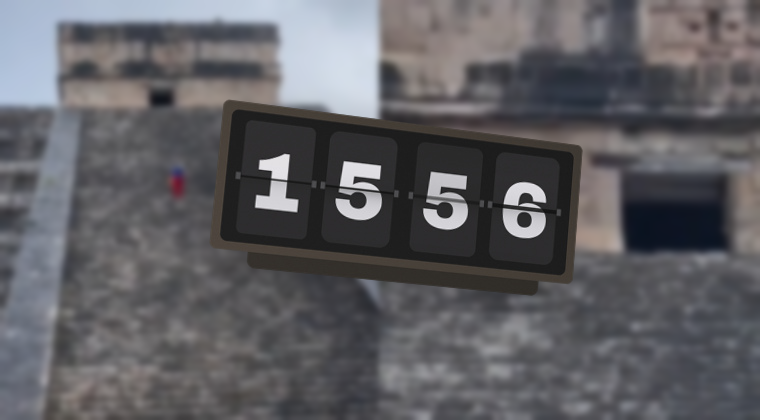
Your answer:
**15:56**
